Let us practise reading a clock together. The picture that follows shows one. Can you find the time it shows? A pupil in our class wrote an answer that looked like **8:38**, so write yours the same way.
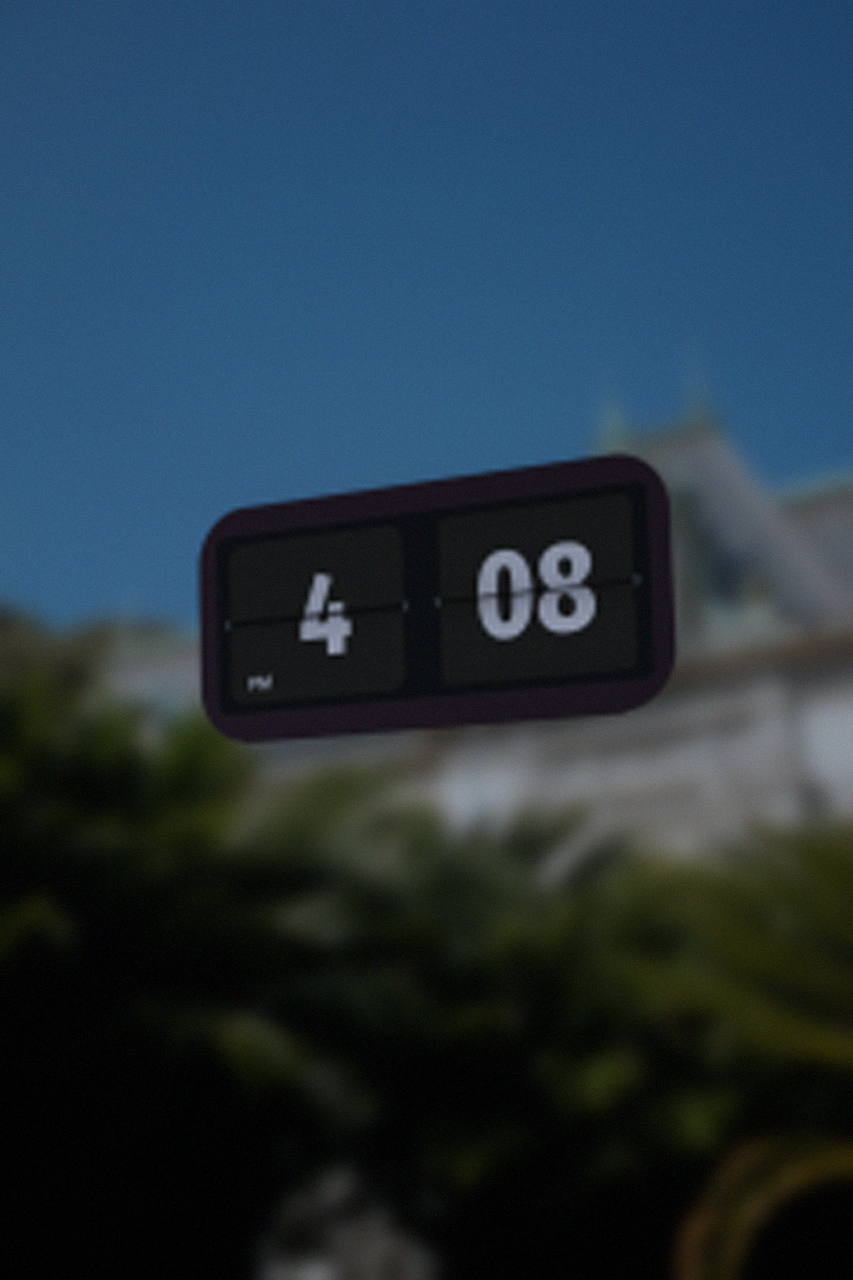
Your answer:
**4:08**
